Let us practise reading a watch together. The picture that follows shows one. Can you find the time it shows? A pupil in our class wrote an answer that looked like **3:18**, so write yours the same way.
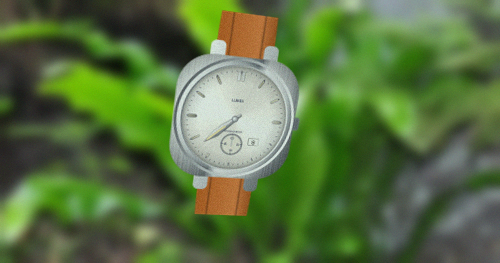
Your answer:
**7:38**
